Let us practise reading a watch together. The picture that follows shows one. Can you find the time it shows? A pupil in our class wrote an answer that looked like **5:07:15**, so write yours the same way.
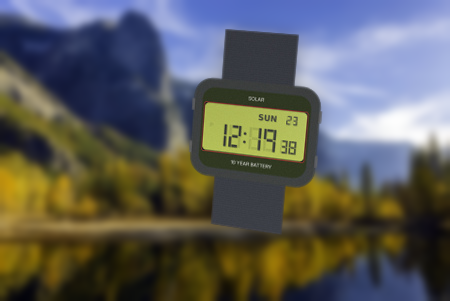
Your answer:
**12:19:38**
